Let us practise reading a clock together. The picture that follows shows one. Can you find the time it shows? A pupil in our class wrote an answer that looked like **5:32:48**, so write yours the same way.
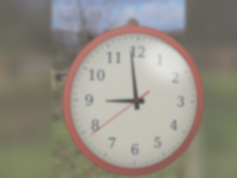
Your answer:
**8:58:39**
